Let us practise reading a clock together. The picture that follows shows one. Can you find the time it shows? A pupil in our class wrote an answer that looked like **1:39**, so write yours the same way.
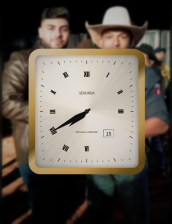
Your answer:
**7:40**
